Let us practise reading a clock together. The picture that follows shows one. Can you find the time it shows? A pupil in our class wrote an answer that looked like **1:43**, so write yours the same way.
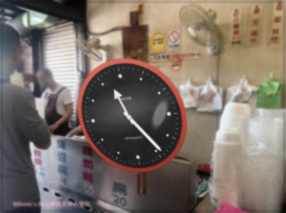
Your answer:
**11:24**
